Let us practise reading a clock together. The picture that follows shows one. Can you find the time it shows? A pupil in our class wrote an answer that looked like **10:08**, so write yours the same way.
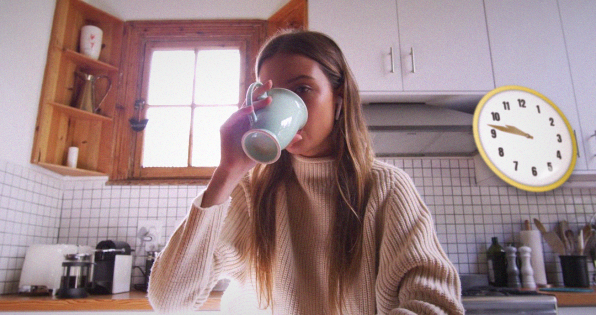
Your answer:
**9:47**
